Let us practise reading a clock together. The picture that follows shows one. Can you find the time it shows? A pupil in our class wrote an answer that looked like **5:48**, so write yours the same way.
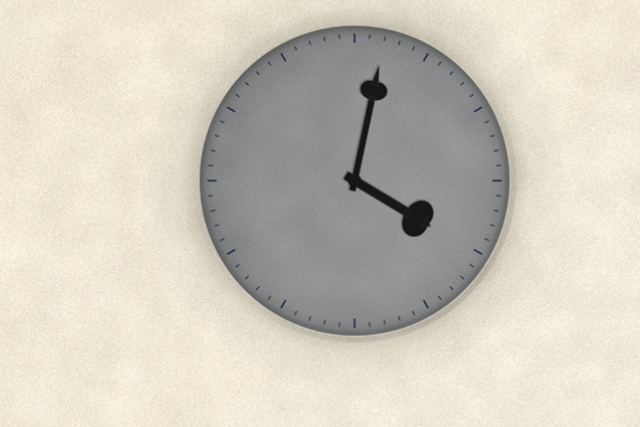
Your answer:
**4:02**
